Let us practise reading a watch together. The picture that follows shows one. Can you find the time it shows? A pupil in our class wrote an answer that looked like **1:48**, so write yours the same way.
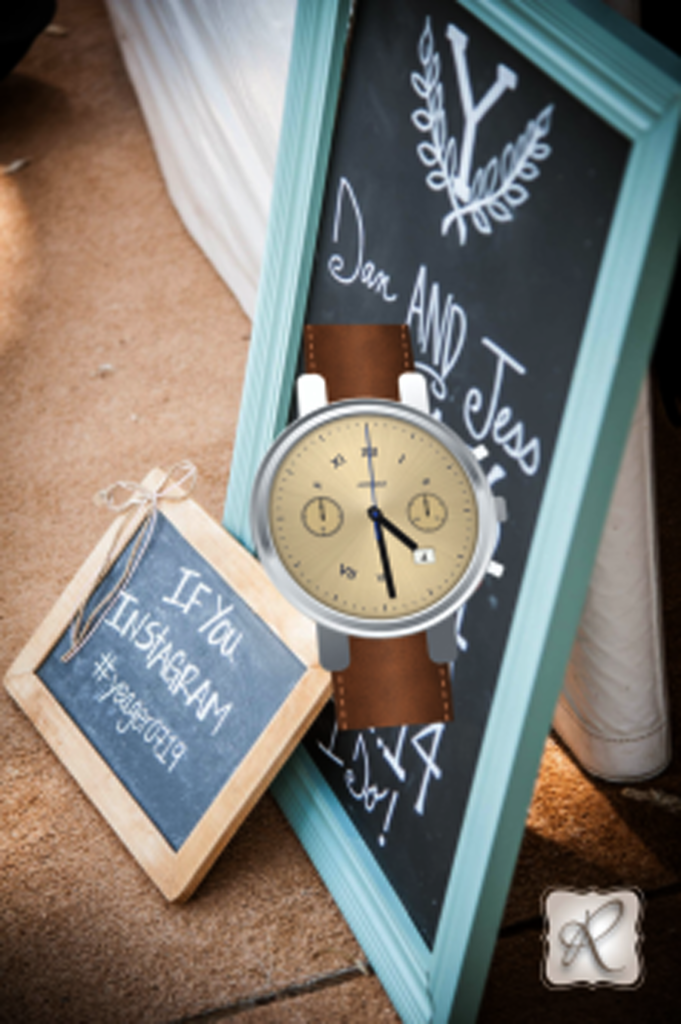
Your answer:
**4:29**
